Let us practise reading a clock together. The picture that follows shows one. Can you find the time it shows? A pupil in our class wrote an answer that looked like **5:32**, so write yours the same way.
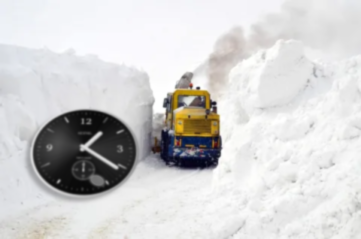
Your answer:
**1:21**
